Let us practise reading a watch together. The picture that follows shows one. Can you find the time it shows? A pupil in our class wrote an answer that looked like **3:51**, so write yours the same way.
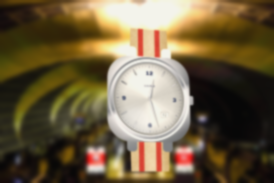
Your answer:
**12:27**
